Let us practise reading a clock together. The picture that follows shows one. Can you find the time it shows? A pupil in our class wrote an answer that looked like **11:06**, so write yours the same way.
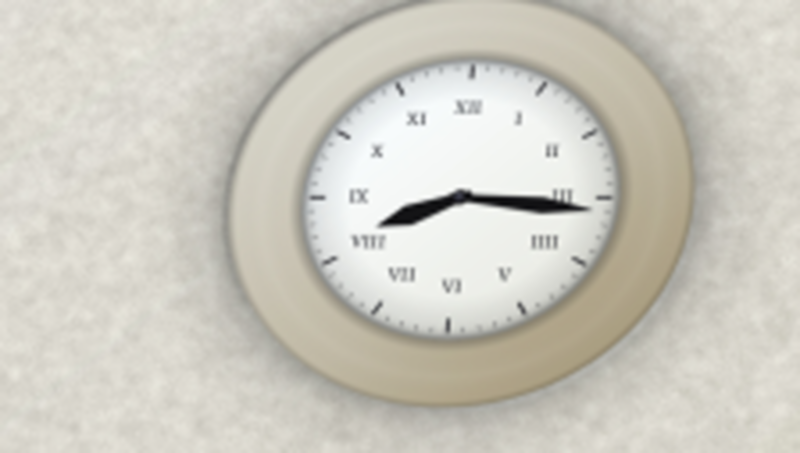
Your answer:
**8:16**
